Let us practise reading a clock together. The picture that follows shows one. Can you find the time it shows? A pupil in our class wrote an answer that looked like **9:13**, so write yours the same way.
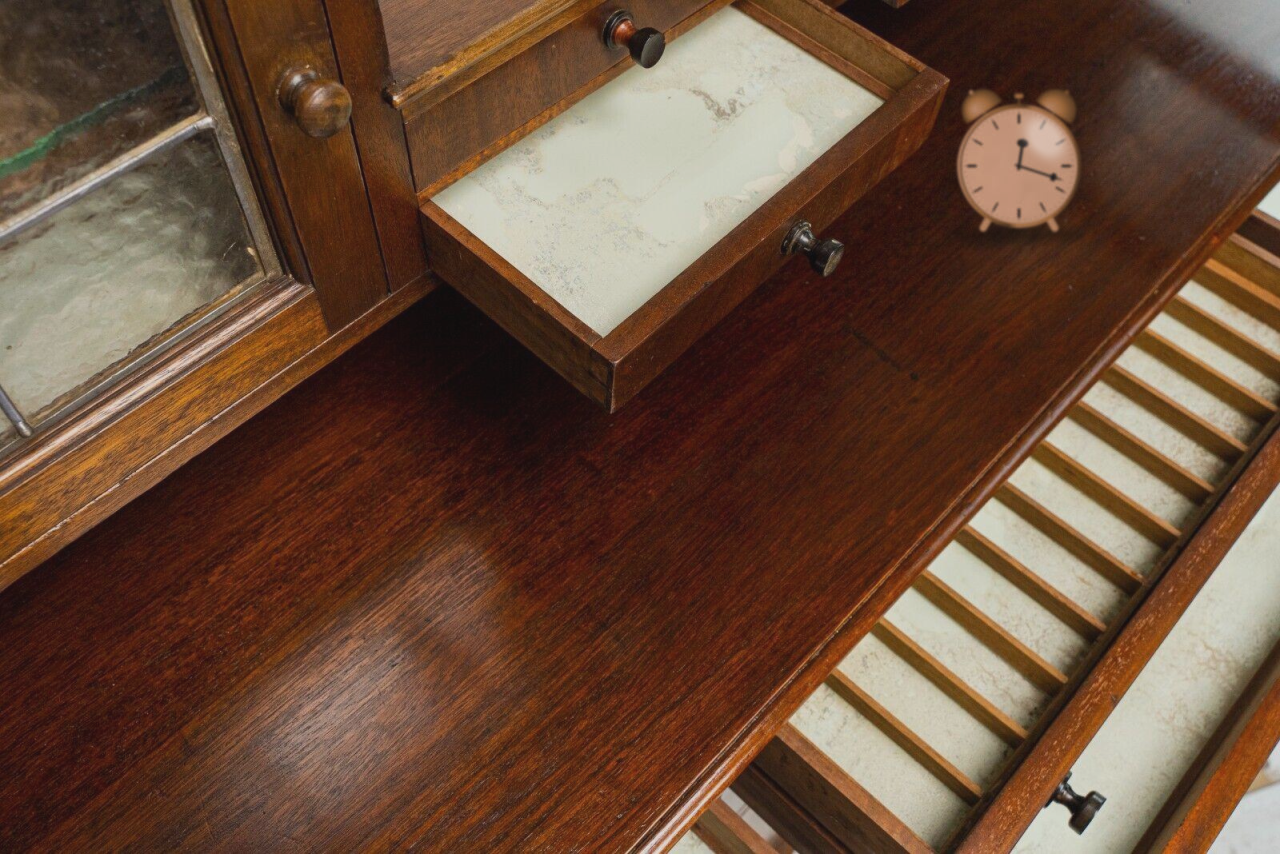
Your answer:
**12:18**
